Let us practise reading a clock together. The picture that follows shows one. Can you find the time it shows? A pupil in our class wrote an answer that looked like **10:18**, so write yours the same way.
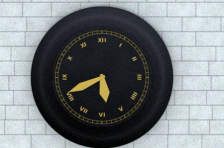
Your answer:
**5:41**
